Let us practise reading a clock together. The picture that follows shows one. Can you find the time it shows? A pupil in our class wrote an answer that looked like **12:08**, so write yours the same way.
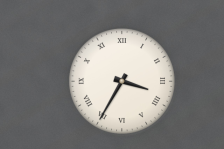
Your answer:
**3:35**
